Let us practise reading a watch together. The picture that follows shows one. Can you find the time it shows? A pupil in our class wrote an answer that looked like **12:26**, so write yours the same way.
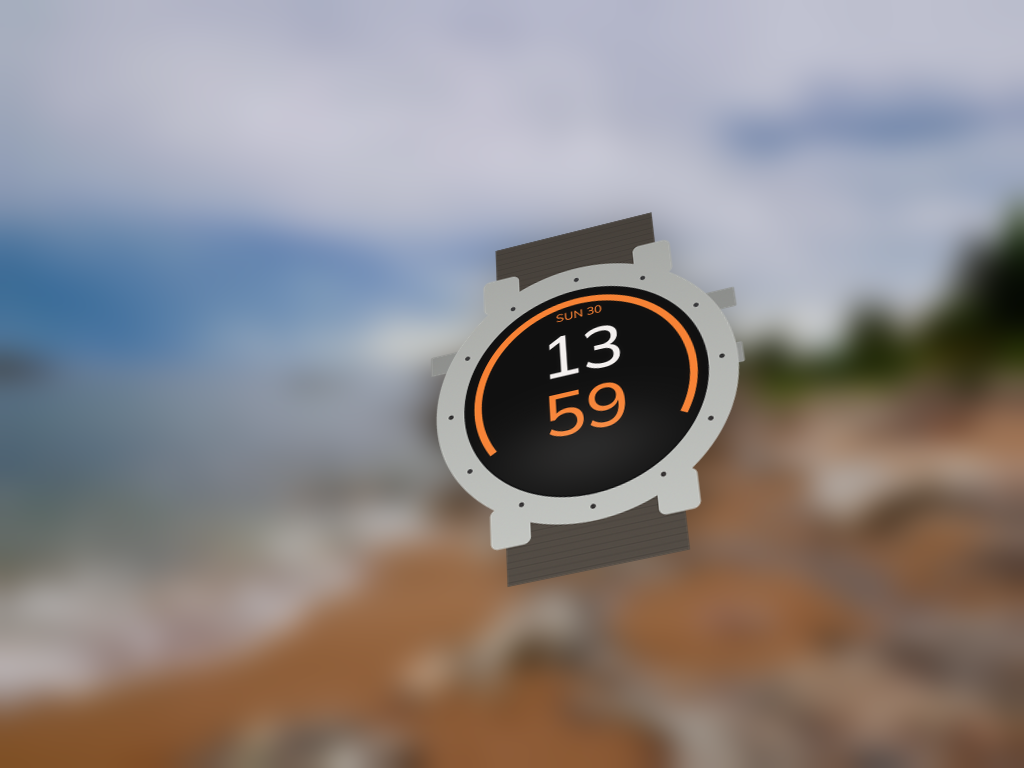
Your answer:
**13:59**
